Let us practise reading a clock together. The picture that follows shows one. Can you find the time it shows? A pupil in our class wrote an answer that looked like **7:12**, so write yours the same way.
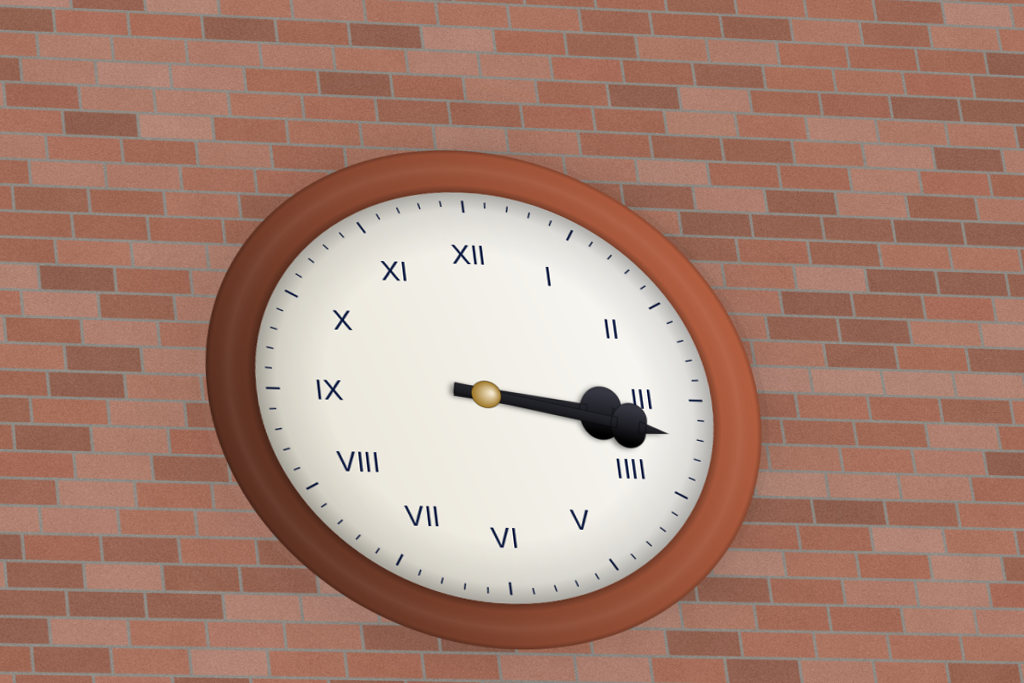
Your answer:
**3:17**
